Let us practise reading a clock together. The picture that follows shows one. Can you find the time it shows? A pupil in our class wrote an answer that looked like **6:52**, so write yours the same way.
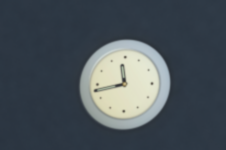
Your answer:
**11:43**
